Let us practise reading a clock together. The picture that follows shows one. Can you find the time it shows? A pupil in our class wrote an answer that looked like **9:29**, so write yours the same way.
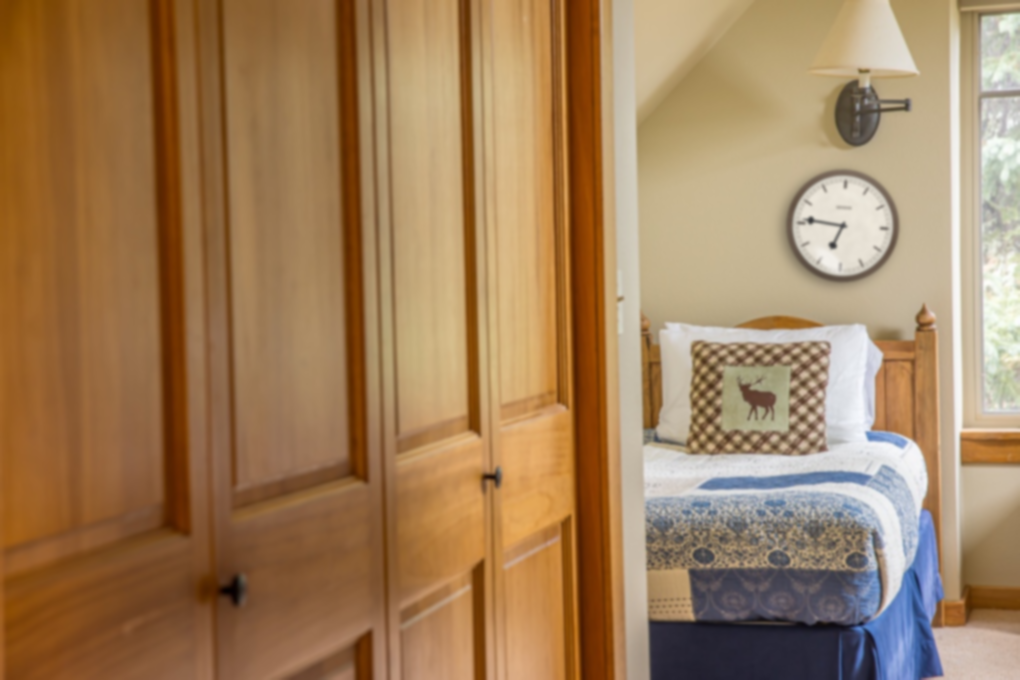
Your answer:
**6:46**
